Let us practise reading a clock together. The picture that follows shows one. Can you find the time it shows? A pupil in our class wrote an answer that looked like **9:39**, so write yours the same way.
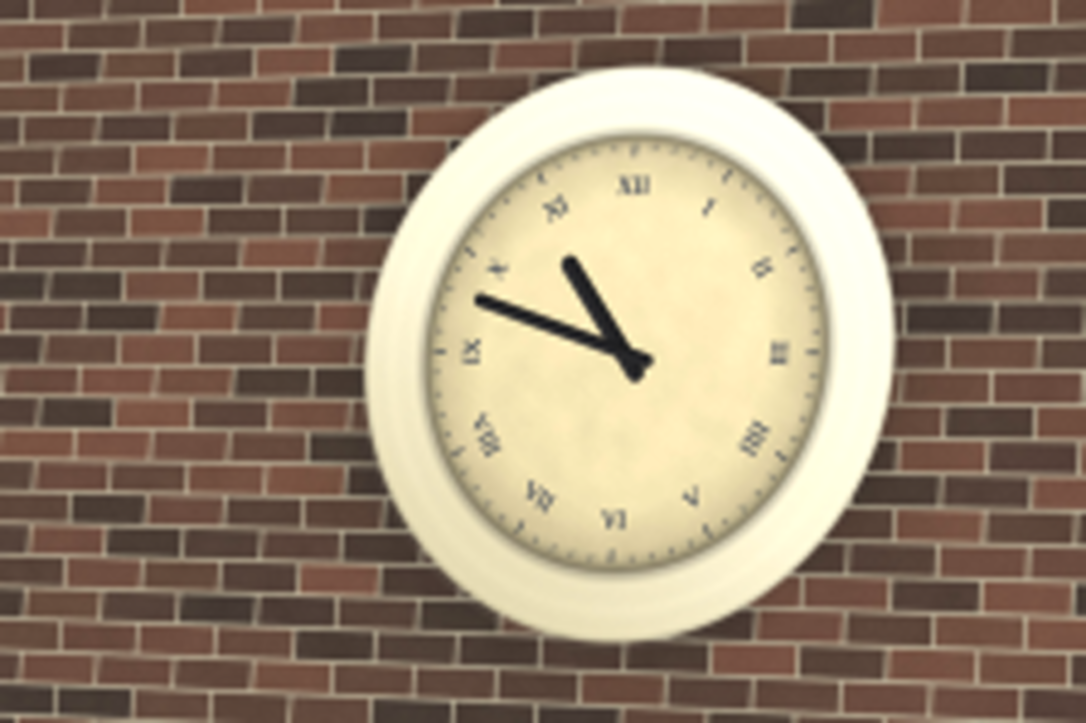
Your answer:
**10:48**
